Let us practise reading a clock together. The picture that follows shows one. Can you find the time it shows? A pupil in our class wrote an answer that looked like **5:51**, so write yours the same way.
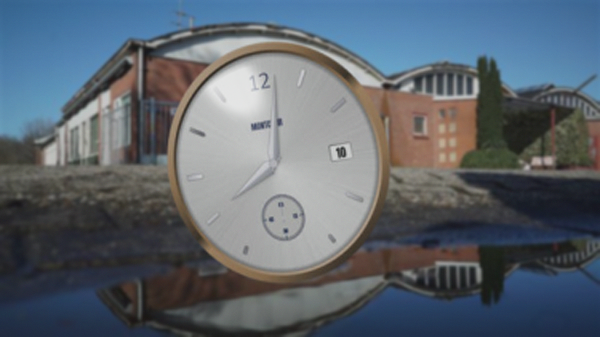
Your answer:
**8:02**
